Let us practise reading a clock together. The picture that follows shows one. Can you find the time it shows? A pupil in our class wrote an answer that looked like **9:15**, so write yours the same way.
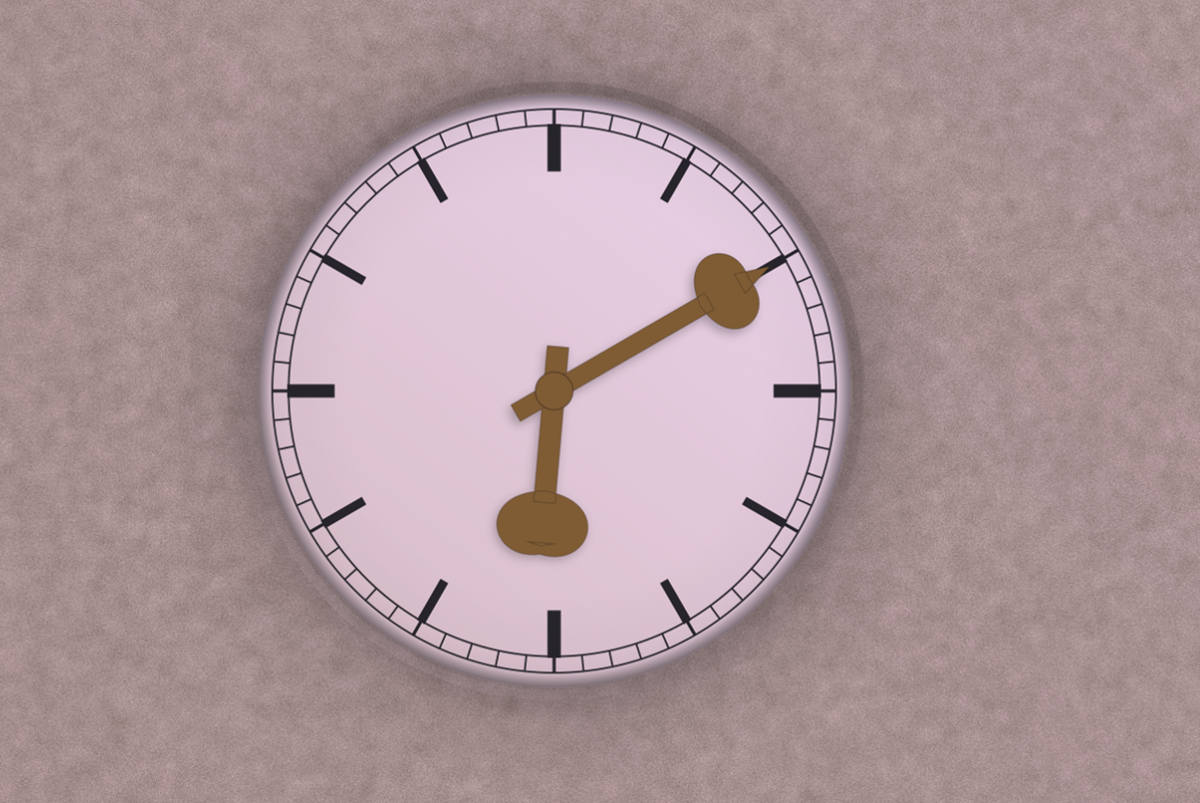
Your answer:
**6:10**
